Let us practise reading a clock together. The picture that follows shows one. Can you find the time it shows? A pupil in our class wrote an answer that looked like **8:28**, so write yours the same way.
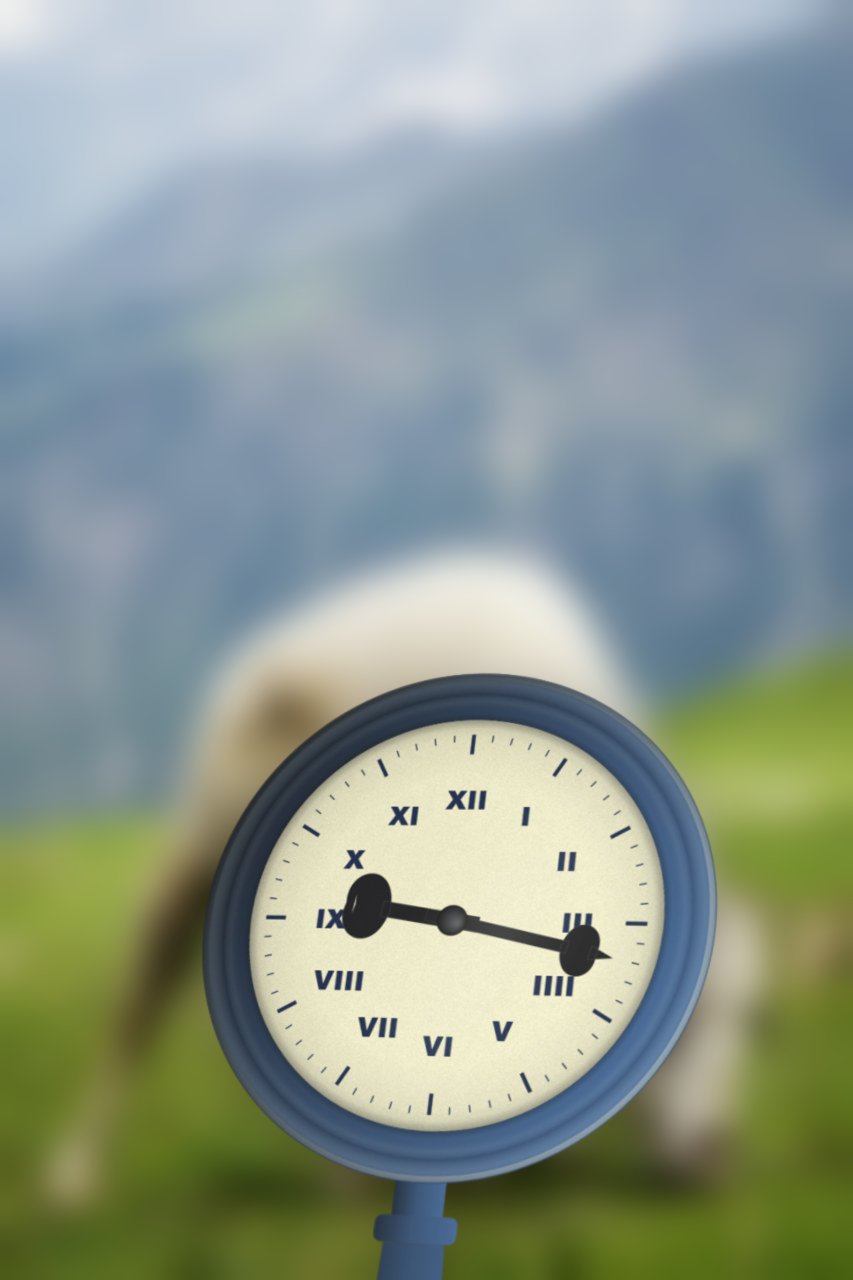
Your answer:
**9:17**
